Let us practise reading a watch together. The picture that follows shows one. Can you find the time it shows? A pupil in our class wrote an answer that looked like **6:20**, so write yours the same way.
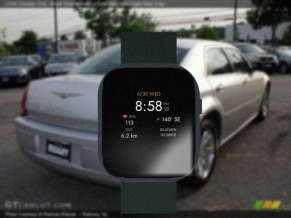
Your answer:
**8:58**
